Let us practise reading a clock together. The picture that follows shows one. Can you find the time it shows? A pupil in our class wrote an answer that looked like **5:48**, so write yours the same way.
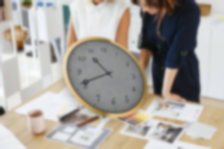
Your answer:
**10:41**
